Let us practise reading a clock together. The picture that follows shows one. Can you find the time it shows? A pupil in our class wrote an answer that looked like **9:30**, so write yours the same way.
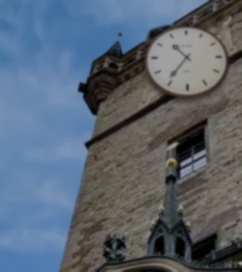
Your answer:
**10:36**
